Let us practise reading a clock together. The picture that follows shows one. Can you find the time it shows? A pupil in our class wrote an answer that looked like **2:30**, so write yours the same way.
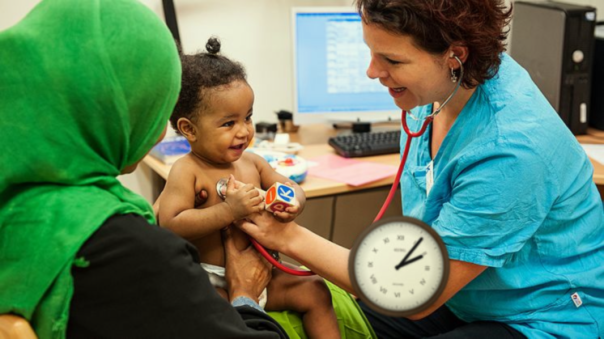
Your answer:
**2:06**
